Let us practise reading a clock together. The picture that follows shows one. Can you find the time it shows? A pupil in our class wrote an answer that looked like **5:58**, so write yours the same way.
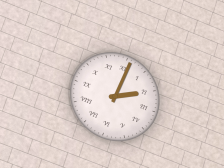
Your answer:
**2:01**
